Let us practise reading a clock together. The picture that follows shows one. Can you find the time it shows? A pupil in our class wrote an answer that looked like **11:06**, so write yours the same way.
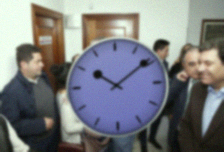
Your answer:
**10:09**
